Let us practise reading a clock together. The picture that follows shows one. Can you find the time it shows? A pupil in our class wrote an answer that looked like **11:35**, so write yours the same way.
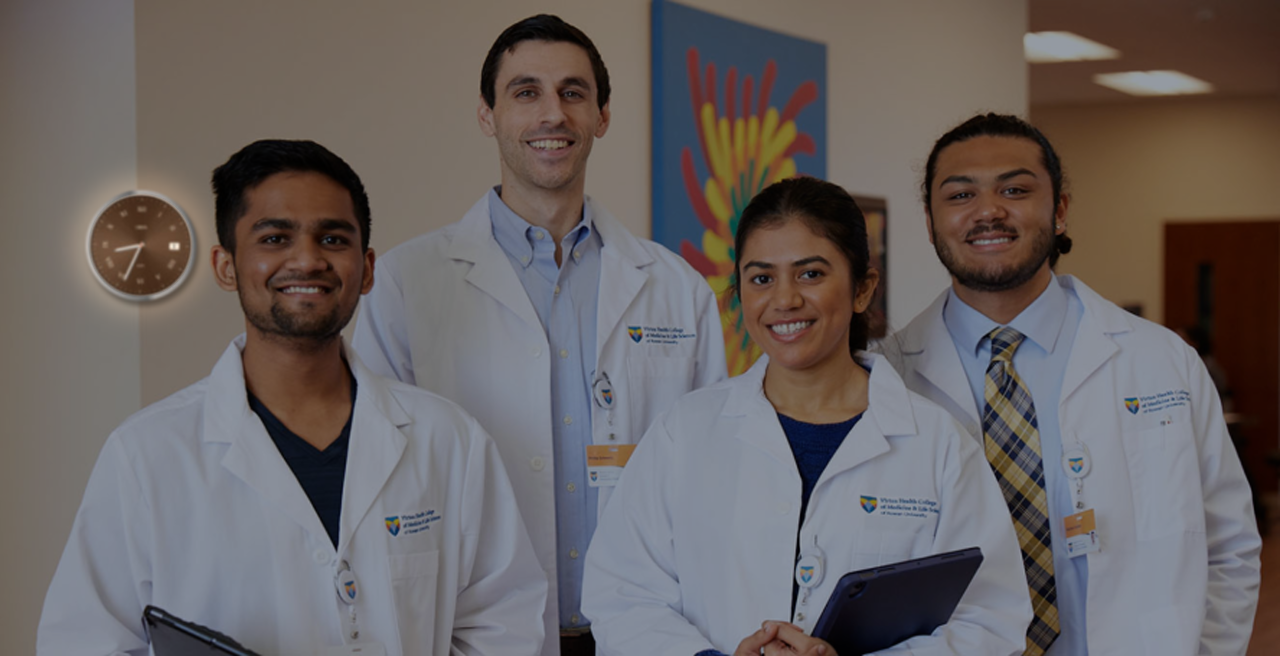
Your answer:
**8:34**
